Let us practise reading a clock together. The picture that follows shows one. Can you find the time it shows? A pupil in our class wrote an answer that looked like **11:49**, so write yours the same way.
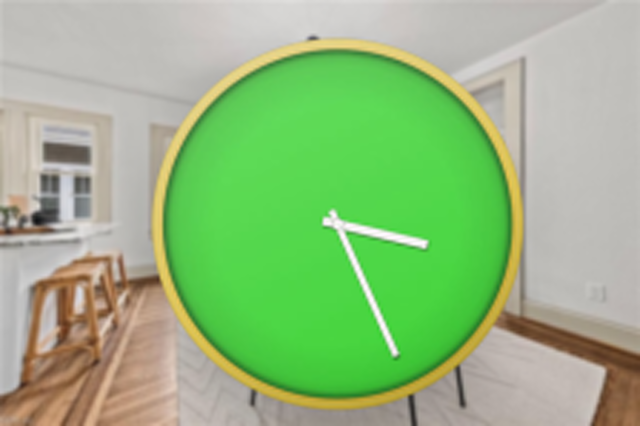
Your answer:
**3:26**
